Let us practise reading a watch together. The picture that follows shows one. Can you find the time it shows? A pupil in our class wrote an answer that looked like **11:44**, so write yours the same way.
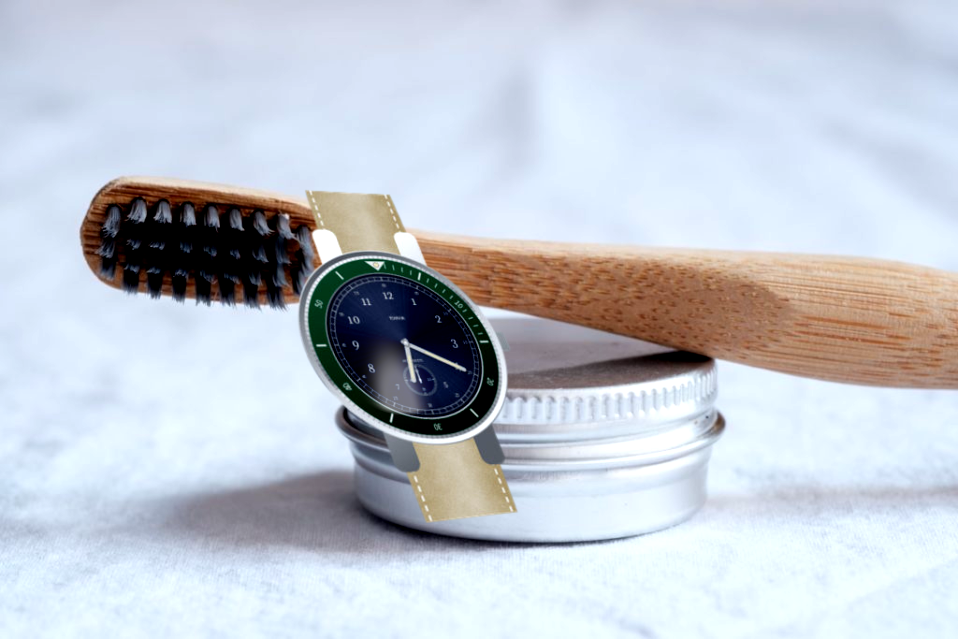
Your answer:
**6:20**
